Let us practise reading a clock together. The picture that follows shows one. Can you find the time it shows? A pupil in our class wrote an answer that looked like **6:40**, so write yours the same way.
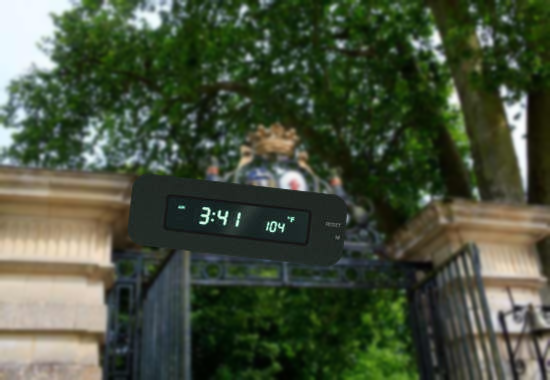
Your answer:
**3:41**
